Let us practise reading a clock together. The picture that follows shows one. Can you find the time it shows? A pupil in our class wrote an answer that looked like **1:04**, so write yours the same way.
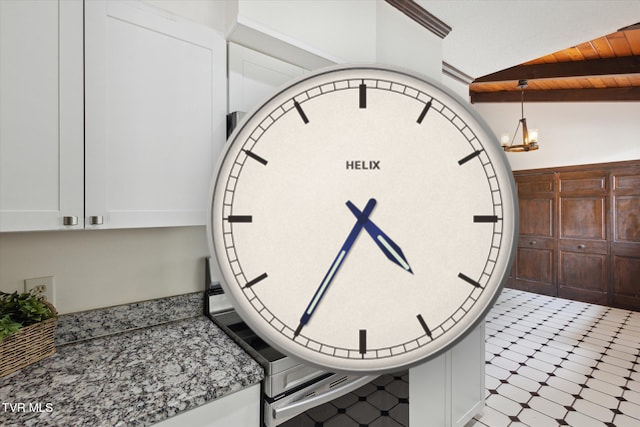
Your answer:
**4:35**
